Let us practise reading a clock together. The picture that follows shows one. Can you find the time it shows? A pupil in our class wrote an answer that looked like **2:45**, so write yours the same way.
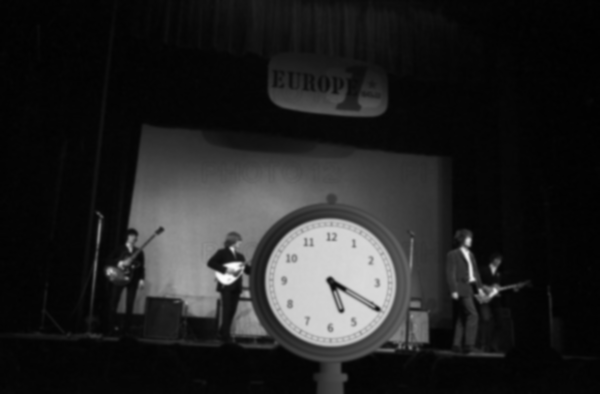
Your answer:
**5:20**
